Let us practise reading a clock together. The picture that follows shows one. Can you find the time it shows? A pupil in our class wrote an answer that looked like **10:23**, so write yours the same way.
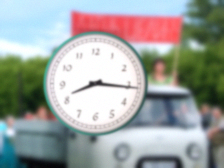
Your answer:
**8:16**
